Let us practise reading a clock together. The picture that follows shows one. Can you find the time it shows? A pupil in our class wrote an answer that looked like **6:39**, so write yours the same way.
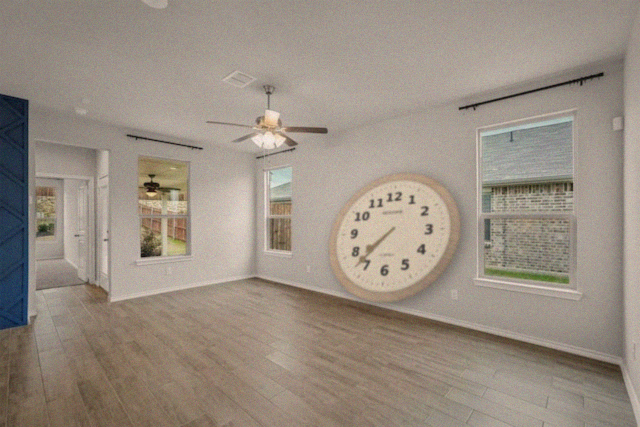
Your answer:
**7:37**
